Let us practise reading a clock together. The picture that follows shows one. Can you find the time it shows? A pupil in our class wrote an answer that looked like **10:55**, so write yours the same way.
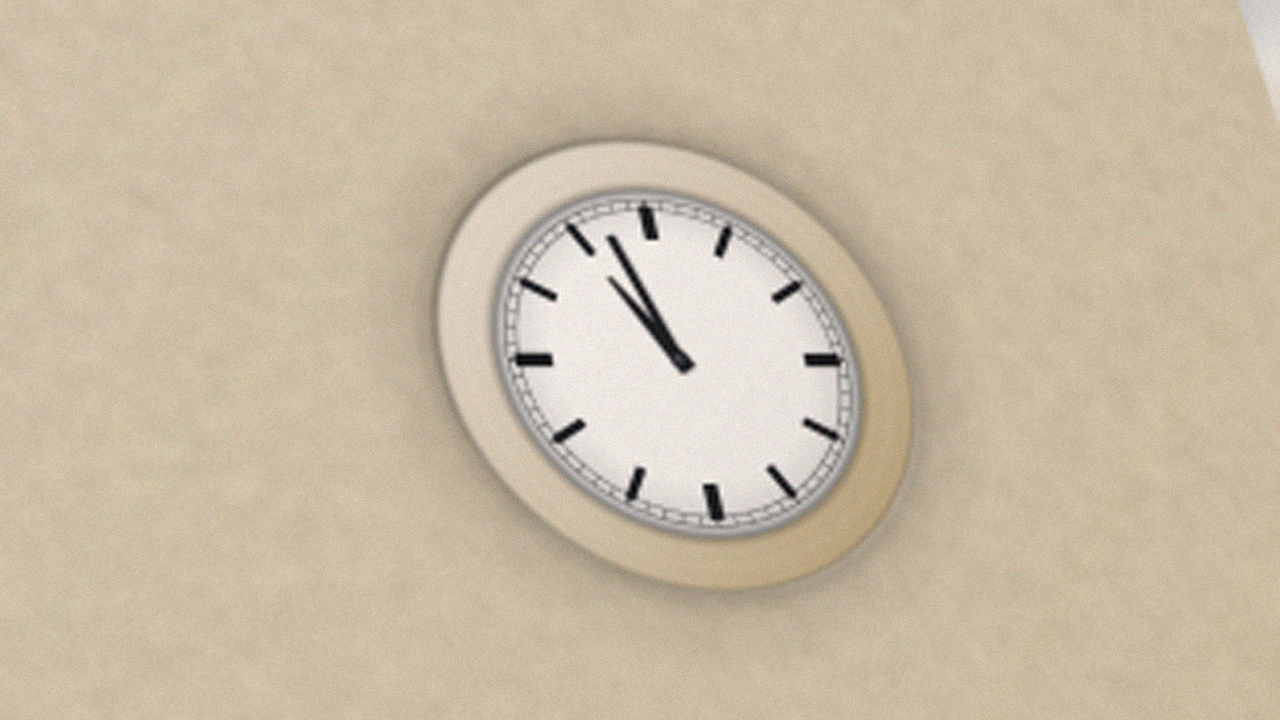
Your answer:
**10:57**
